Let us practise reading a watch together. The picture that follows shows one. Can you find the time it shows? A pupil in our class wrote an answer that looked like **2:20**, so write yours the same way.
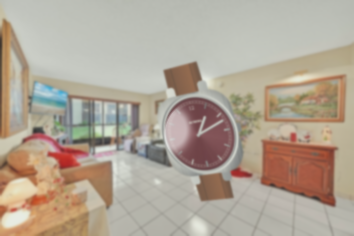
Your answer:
**1:12**
